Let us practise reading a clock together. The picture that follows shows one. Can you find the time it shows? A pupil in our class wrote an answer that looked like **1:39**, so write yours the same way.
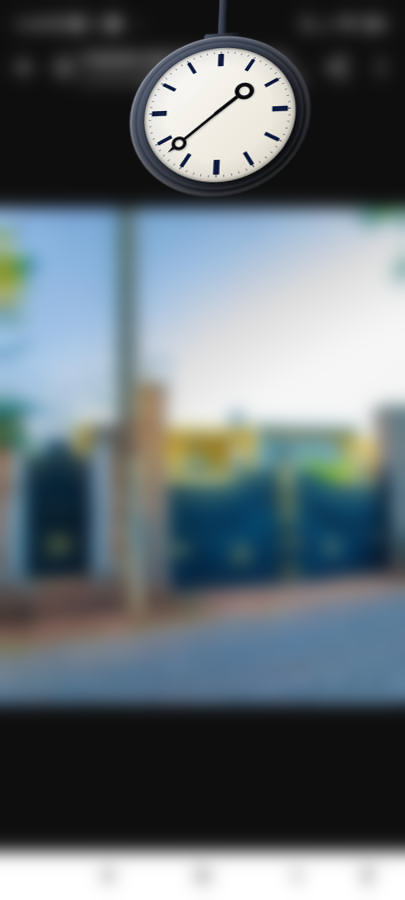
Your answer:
**1:38**
